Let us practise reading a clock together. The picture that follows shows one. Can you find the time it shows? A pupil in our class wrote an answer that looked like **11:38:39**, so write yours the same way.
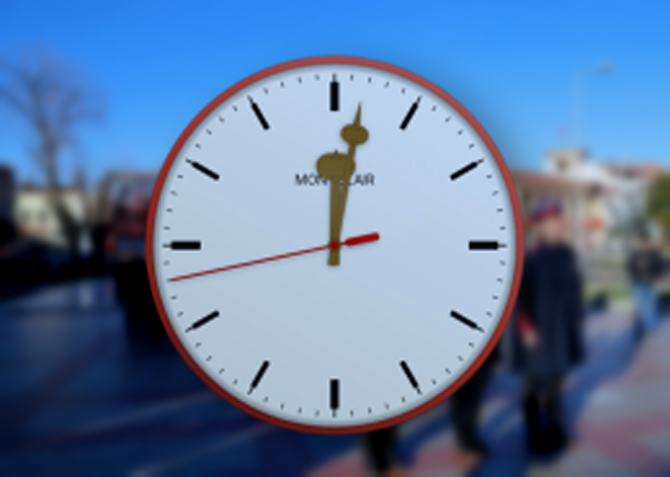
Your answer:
**12:01:43**
